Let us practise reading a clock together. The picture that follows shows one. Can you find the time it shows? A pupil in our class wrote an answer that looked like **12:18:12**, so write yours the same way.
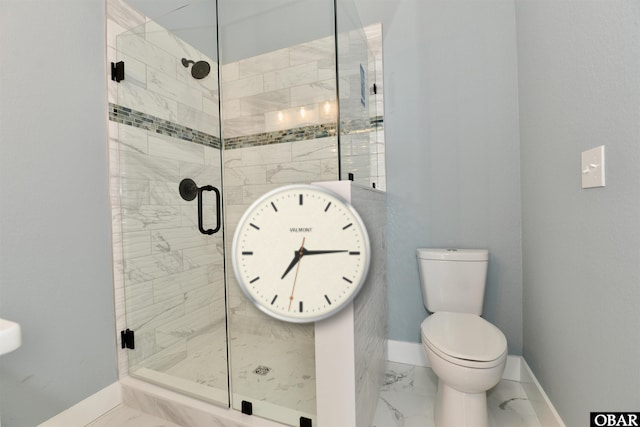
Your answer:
**7:14:32**
